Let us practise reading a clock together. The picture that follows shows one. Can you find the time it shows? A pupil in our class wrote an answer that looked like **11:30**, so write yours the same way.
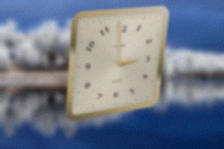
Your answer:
**2:59**
